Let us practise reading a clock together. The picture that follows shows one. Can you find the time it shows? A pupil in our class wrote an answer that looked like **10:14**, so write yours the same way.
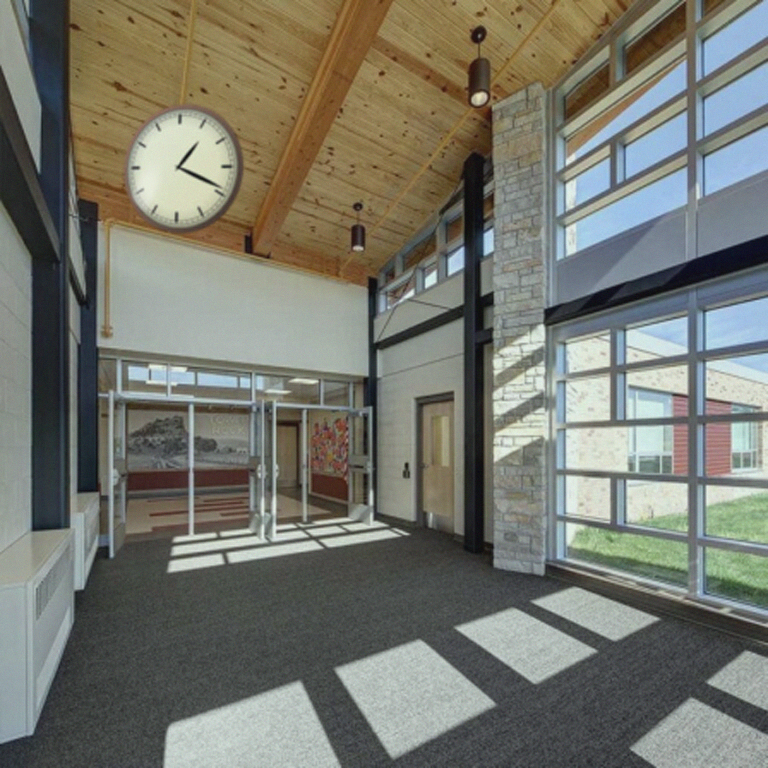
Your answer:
**1:19**
